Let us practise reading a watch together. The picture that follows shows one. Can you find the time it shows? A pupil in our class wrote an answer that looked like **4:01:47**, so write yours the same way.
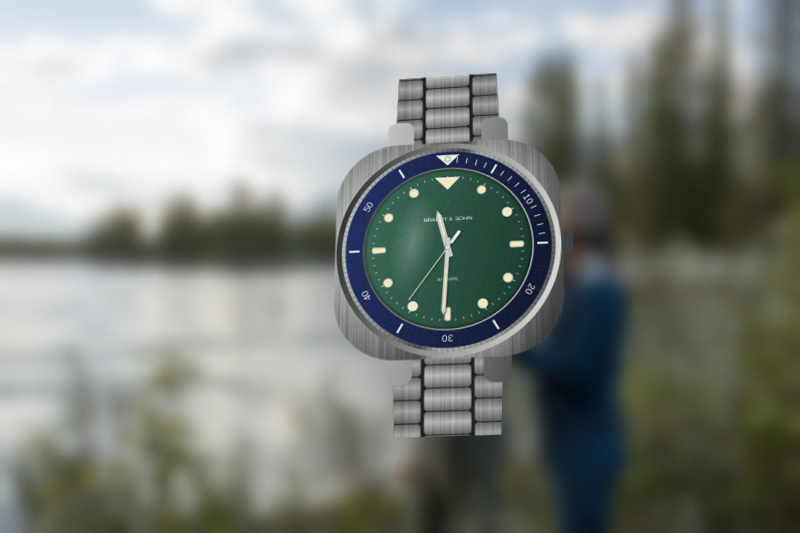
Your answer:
**11:30:36**
